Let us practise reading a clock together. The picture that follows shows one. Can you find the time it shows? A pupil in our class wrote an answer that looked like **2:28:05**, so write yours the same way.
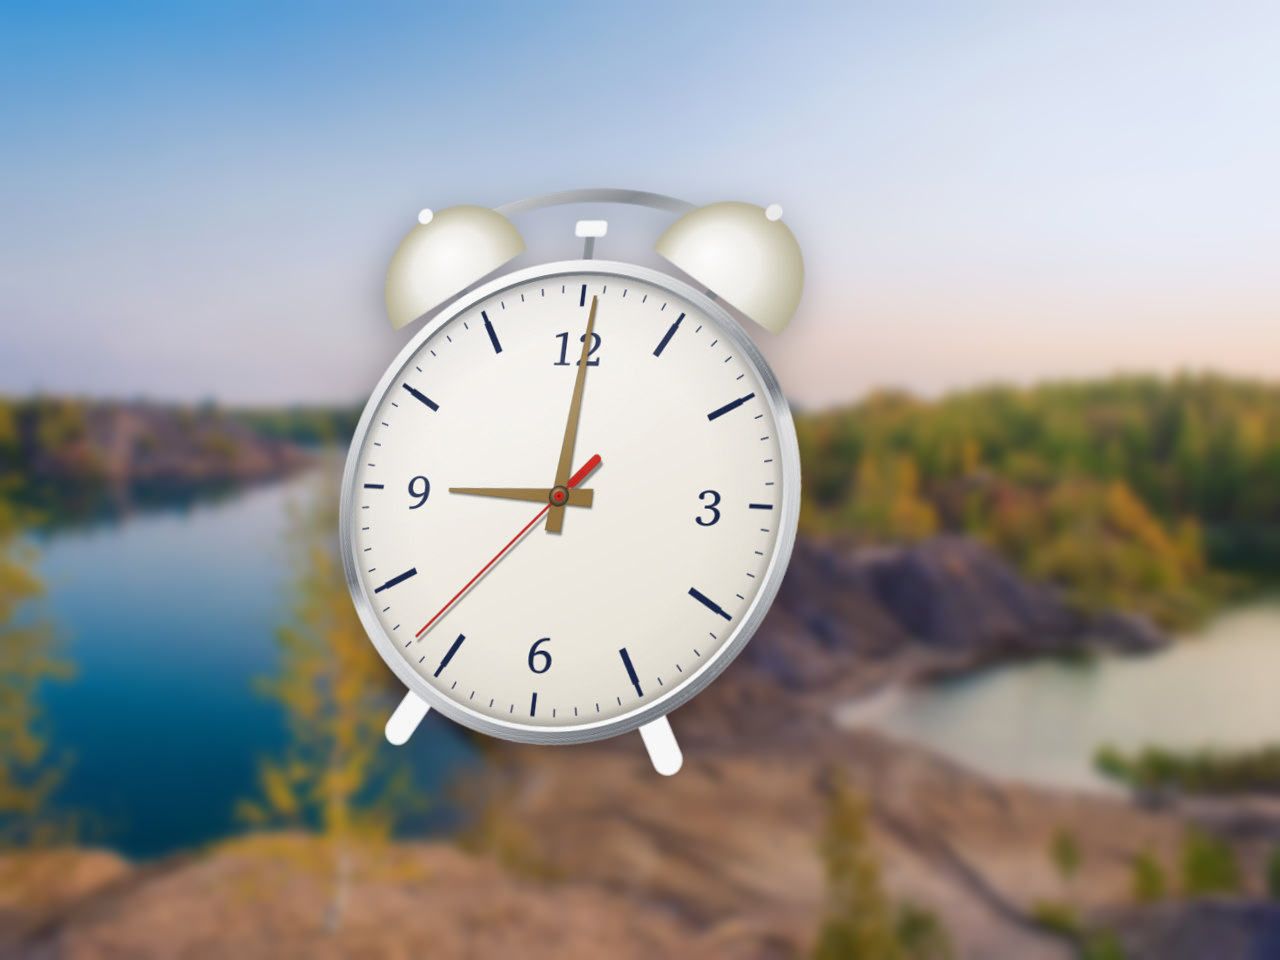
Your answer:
**9:00:37**
